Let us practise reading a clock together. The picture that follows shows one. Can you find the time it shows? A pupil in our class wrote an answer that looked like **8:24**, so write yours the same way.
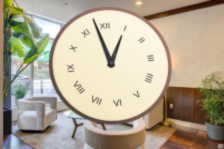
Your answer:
**12:58**
